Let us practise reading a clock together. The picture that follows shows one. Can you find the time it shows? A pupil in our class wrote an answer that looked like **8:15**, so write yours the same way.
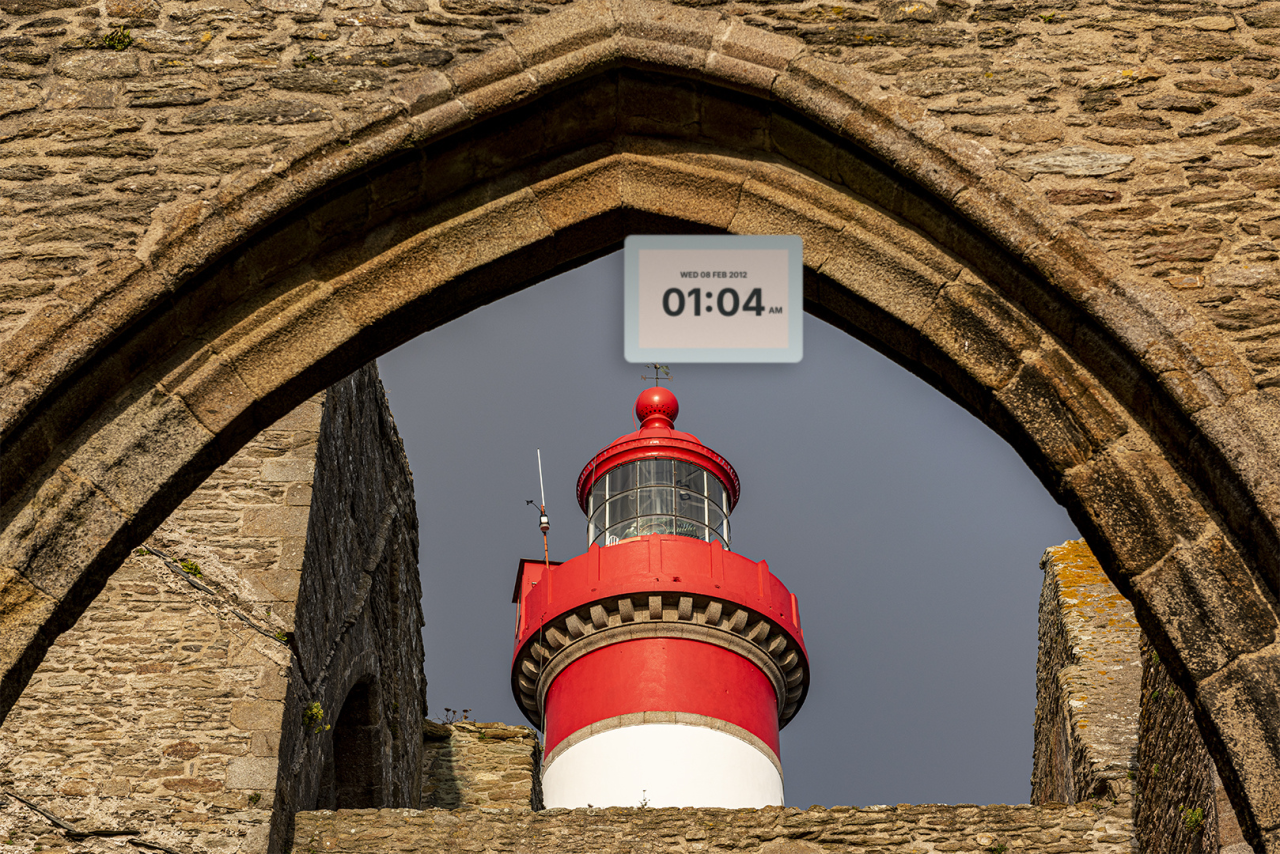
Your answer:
**1:04**
